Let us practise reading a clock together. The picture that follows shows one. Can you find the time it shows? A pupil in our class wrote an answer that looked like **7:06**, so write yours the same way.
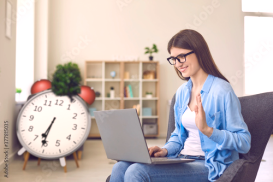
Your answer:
**6:31**
